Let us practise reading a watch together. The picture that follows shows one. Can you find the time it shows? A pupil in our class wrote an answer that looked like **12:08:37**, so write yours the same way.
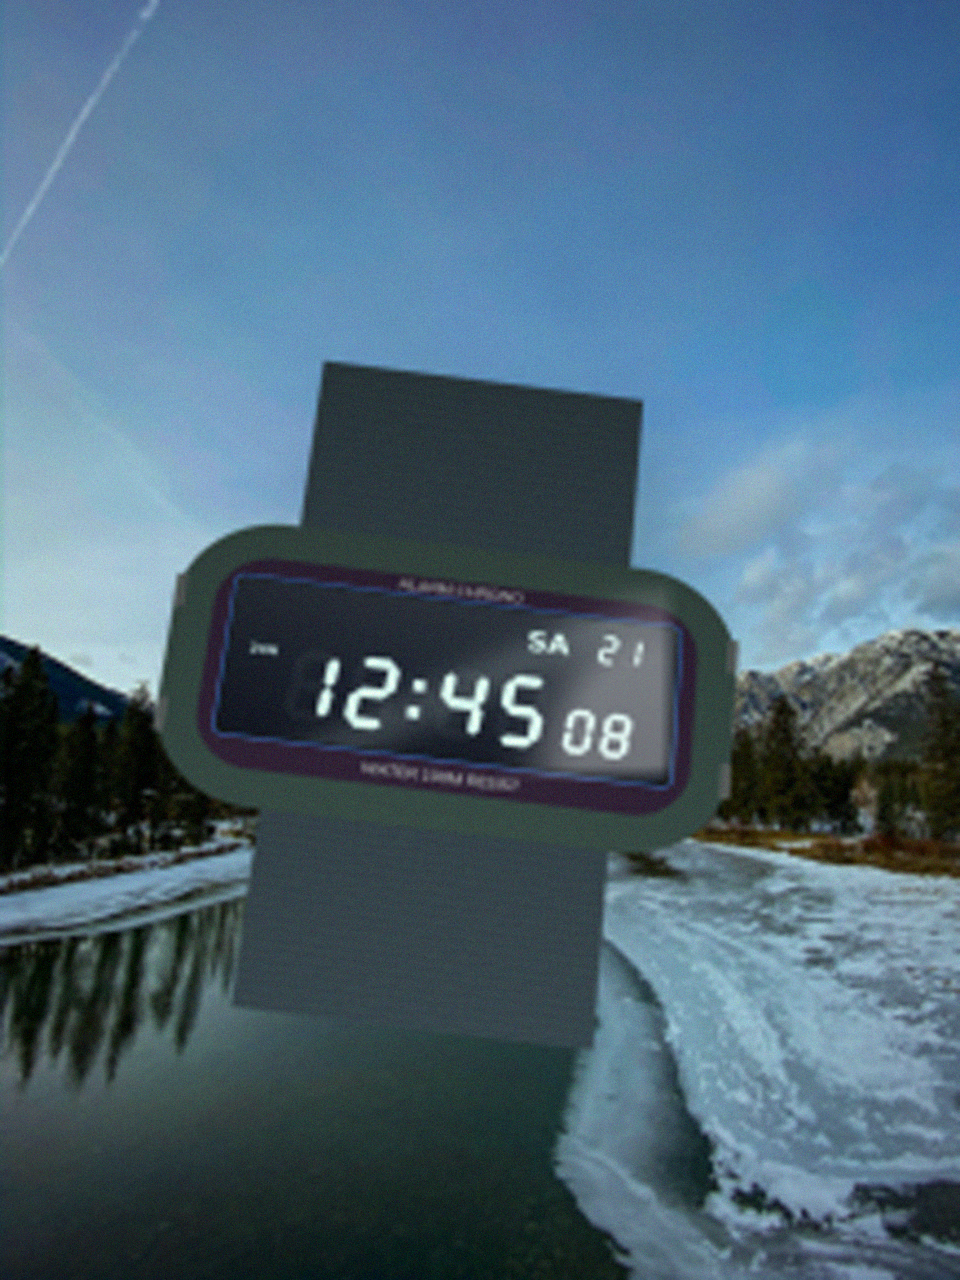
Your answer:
**12:45:08**
